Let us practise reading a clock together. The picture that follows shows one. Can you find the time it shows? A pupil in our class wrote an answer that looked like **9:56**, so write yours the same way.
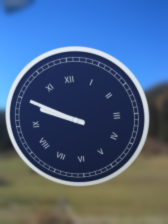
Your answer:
**9:50**
